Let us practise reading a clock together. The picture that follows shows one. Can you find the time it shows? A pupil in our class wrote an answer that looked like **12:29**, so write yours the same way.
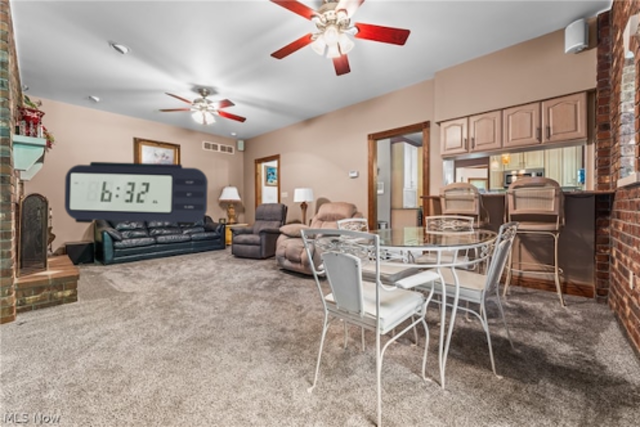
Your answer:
**6:32**
